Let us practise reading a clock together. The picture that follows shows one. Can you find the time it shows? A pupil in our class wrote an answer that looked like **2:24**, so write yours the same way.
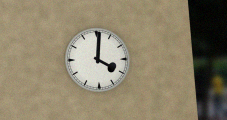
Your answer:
**4:01**
